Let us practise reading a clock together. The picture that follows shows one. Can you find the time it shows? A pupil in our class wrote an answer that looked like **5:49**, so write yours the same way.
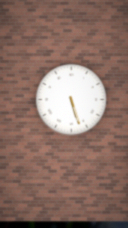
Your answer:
**5:27**
